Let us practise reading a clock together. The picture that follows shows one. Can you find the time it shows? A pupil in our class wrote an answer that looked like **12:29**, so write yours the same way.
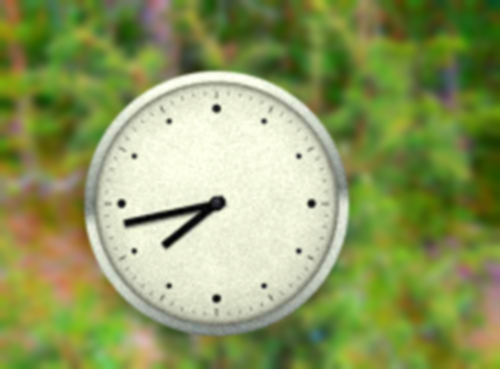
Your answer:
**7:43**
